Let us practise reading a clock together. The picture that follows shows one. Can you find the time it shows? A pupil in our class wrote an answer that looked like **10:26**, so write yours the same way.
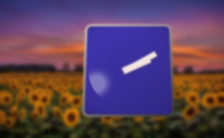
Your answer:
**2:10**
